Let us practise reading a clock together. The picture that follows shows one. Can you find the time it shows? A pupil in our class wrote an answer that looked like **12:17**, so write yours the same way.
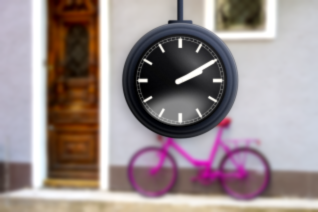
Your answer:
**2:10**
